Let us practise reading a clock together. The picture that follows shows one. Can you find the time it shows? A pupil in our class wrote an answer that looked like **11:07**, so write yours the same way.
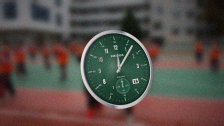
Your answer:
**12:07**
